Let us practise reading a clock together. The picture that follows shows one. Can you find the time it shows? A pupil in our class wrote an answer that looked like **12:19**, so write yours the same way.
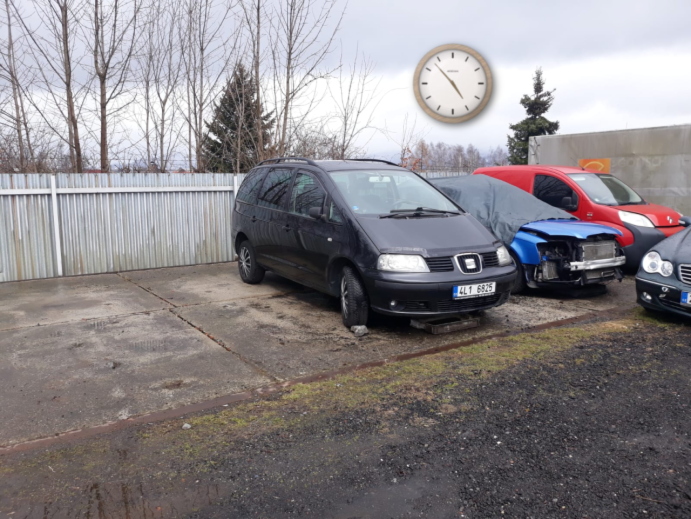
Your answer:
**4:53**
